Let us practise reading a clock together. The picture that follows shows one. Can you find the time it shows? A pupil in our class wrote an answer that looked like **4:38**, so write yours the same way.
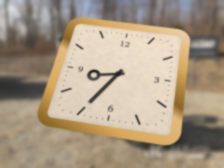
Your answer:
**8:35**
